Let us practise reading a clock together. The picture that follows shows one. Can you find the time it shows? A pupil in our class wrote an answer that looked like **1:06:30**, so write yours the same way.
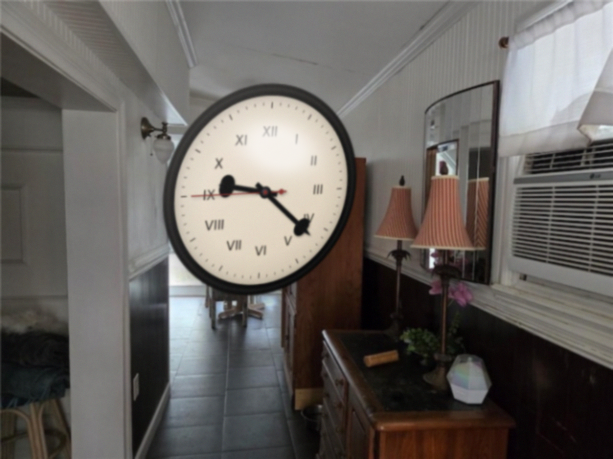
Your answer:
**9:21:45**
